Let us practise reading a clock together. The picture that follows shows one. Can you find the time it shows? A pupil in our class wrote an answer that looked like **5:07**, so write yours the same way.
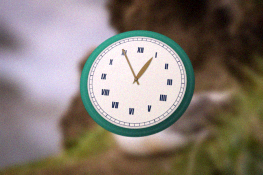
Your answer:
**12:55**
